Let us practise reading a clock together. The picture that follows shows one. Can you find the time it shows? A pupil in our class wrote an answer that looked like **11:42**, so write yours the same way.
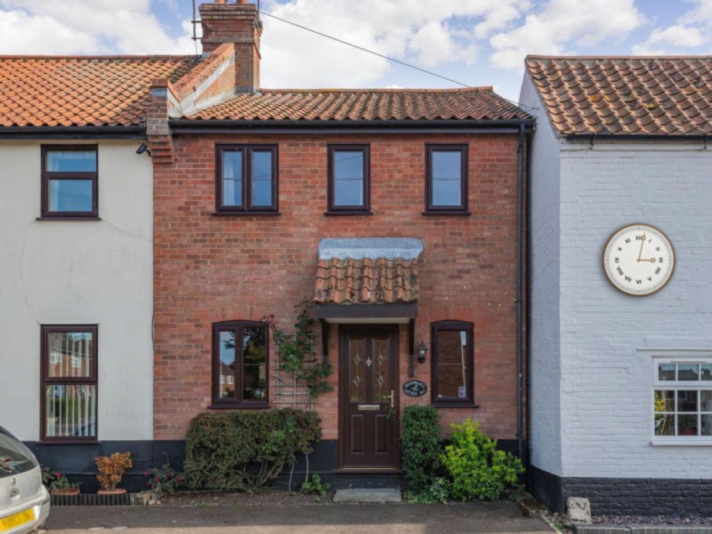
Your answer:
**3:02**
